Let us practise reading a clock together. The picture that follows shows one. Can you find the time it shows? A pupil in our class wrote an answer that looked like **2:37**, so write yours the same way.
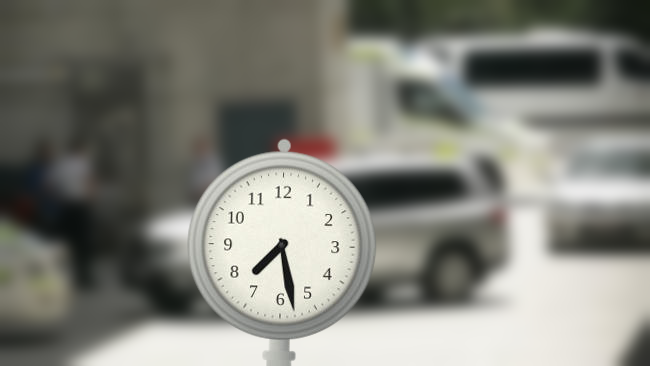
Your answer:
**7:28**
